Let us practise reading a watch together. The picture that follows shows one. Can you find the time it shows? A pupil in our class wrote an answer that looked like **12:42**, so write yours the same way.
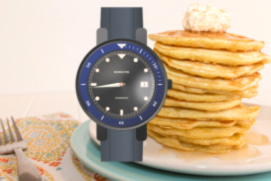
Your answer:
**8:44**
